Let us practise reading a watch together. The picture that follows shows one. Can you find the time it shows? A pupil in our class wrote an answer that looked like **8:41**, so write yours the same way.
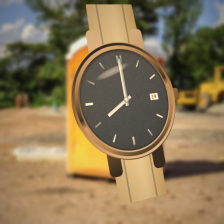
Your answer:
**8:00**
